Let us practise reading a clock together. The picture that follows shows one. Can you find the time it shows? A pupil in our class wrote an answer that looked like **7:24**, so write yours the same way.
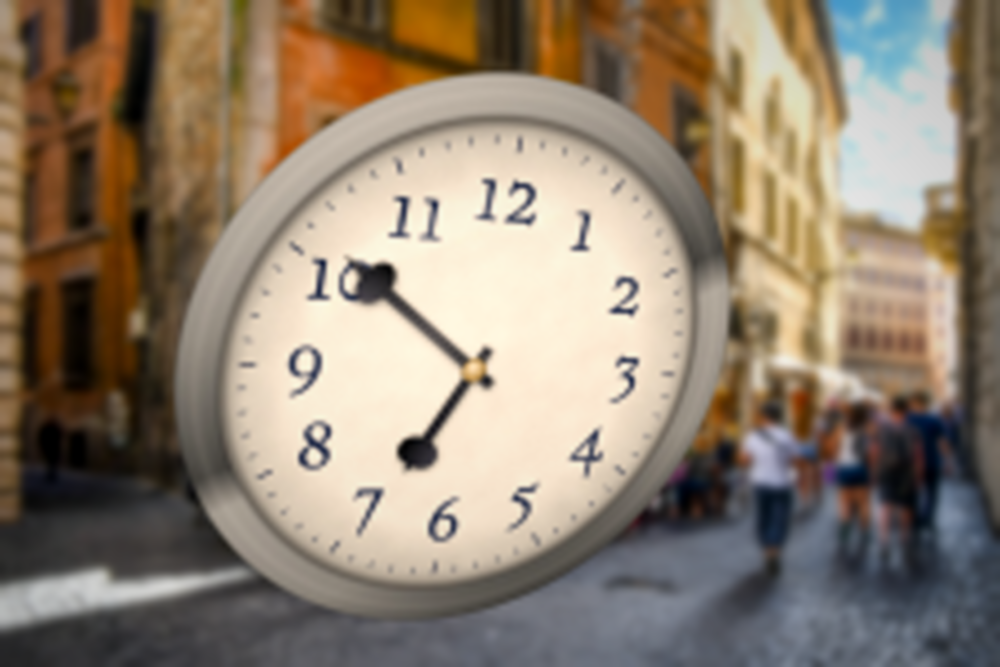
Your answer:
**6:51**
